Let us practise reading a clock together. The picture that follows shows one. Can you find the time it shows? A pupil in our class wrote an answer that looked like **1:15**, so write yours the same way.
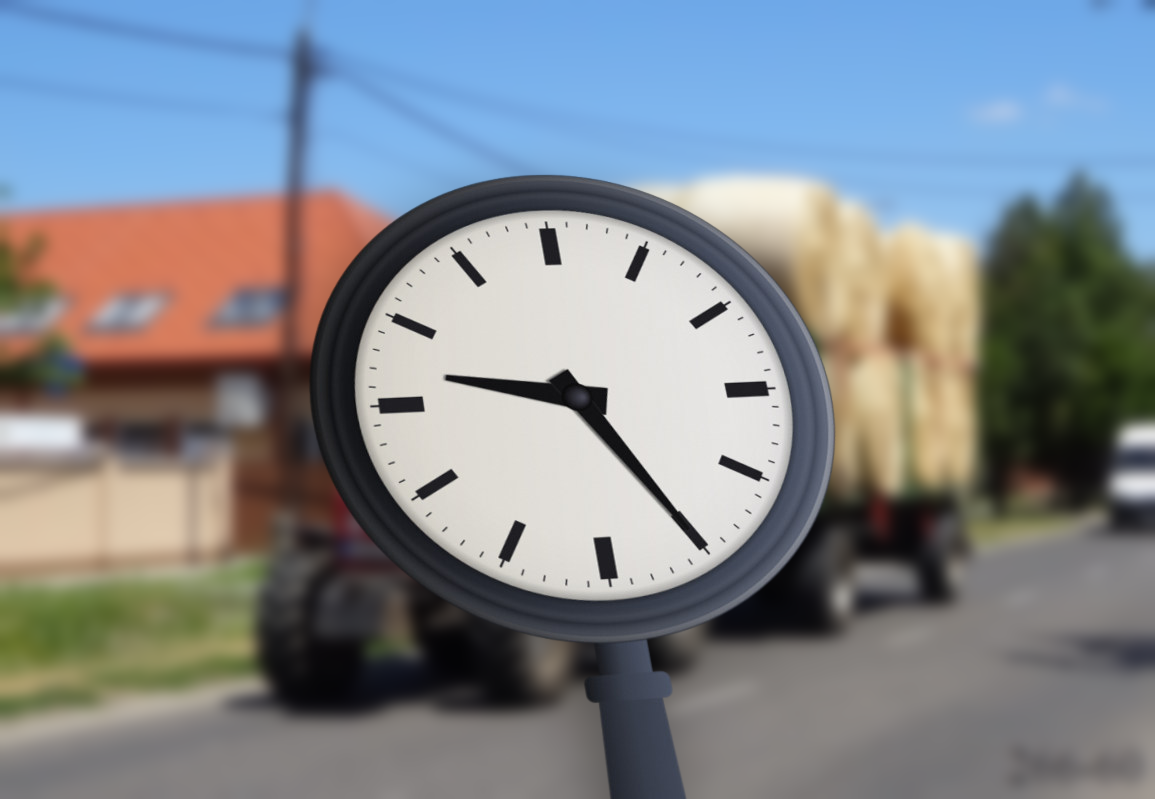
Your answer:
**9:25**
